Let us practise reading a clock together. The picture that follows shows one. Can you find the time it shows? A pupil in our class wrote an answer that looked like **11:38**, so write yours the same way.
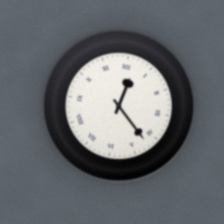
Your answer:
**12:22**
